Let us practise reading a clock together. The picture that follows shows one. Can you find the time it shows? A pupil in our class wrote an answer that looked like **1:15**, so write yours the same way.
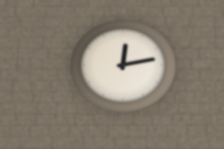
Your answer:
**12:13**
